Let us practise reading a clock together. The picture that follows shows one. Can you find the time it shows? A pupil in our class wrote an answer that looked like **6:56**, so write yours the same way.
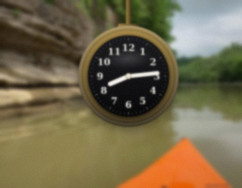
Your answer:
**8:14**
